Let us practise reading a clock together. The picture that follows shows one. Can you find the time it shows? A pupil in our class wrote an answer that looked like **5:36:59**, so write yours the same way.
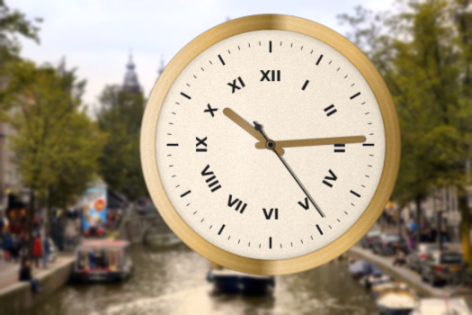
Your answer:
**10:14:24**
